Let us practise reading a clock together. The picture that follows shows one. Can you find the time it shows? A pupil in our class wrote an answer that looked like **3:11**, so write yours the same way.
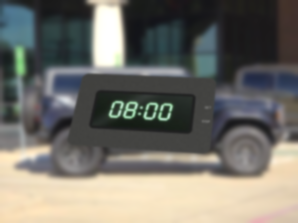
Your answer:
**8:00**
